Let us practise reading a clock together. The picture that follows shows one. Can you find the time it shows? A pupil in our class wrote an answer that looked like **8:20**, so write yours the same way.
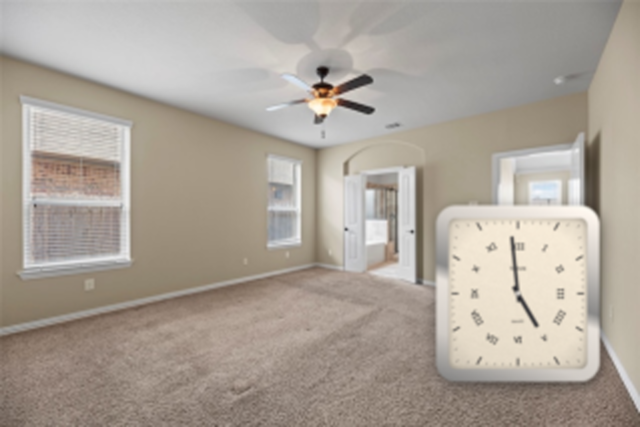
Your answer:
**4:59**
